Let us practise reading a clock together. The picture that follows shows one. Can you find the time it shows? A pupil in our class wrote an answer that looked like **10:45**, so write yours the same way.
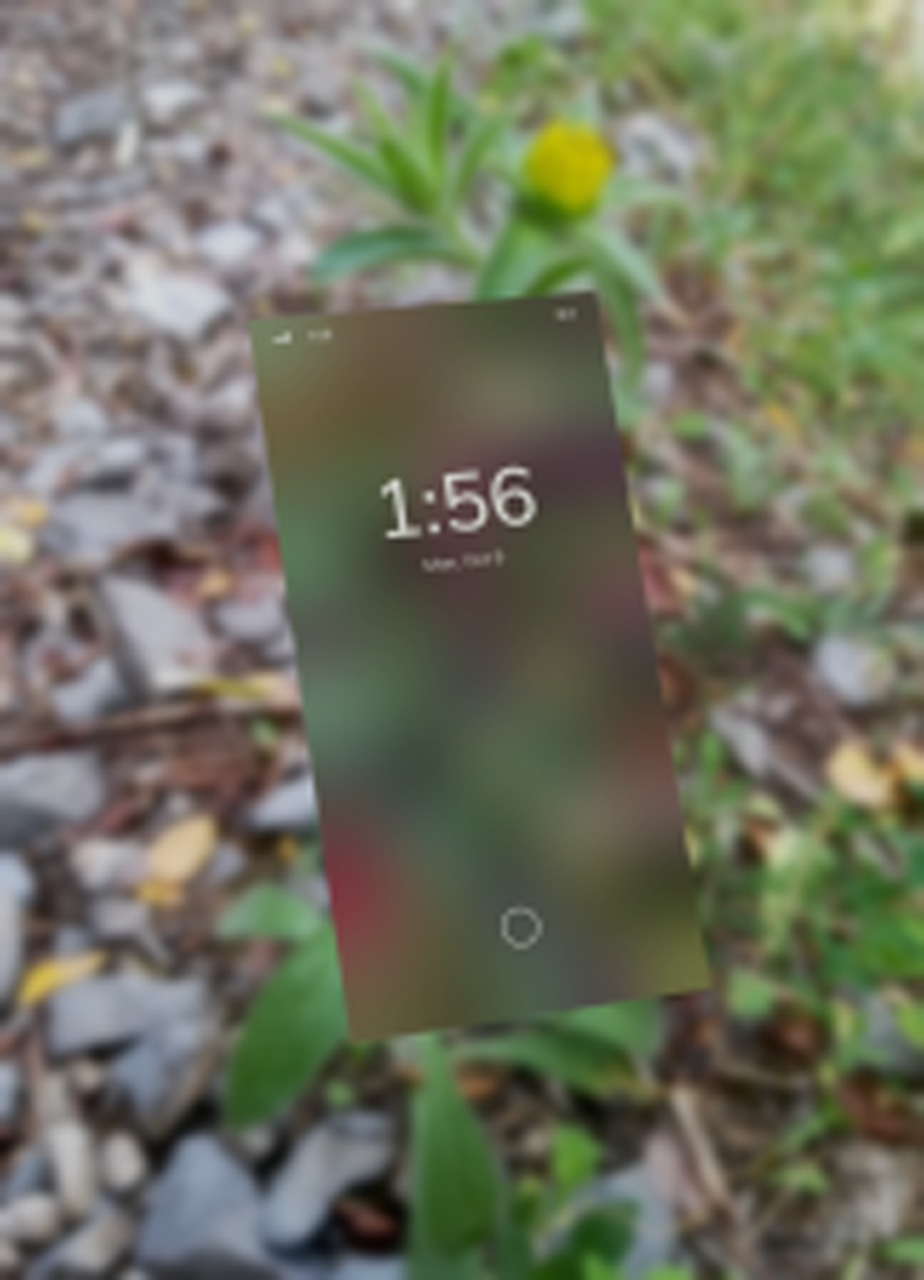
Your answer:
**1:56**
